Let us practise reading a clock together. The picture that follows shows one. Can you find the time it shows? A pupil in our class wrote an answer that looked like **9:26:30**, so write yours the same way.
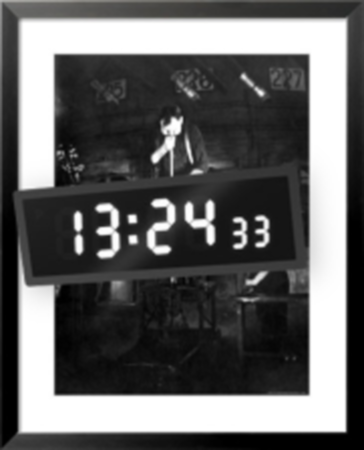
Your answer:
**13:24:33**
